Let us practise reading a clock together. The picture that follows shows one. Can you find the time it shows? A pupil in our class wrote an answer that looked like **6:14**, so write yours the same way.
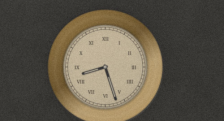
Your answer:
**8:27**
